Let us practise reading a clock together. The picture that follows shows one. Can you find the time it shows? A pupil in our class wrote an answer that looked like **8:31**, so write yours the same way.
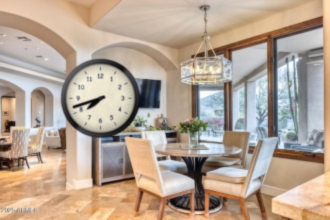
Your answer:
**7:42**
